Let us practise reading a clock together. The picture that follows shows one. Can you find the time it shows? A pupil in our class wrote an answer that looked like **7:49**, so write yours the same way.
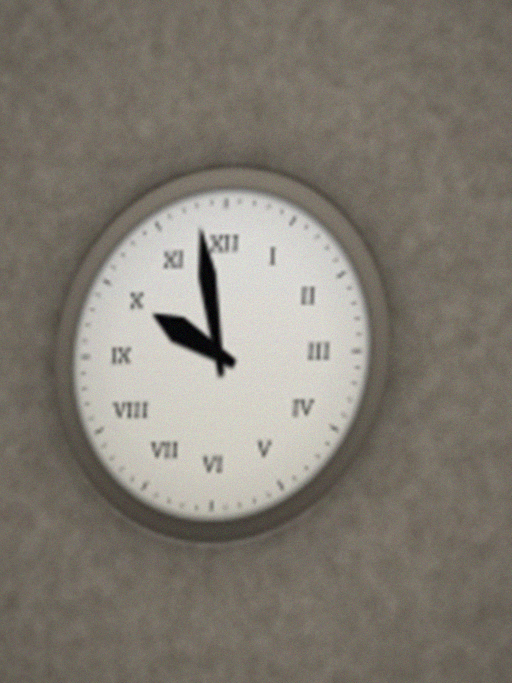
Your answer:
**9:58**
